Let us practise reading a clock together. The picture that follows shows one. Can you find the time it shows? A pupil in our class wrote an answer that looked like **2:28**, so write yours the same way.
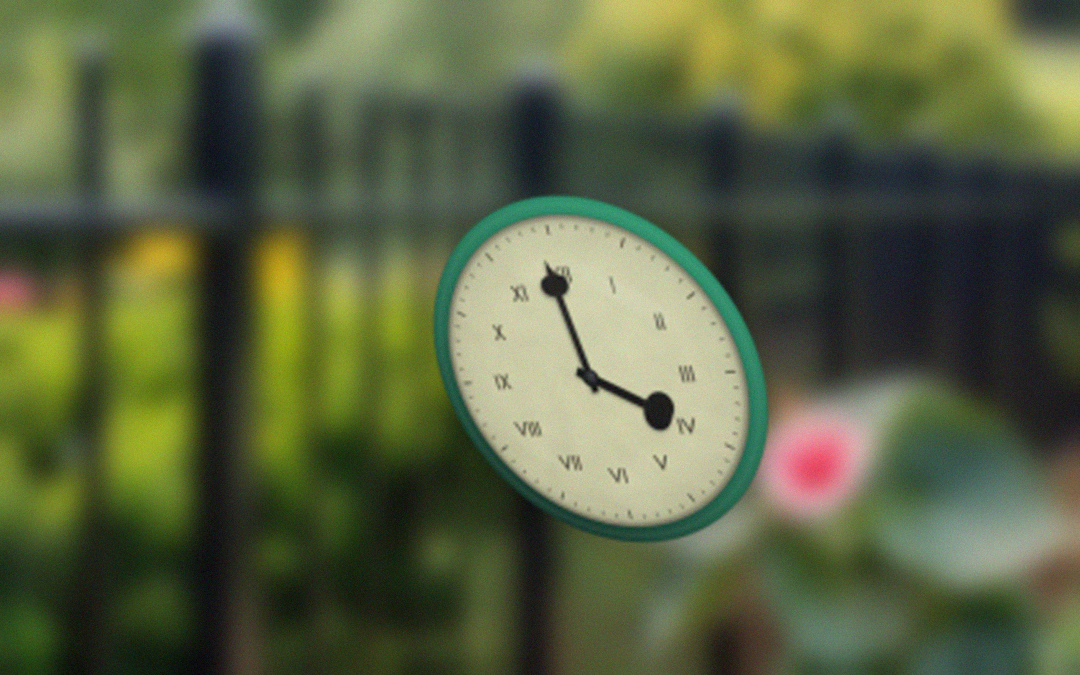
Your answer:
**3:59**
